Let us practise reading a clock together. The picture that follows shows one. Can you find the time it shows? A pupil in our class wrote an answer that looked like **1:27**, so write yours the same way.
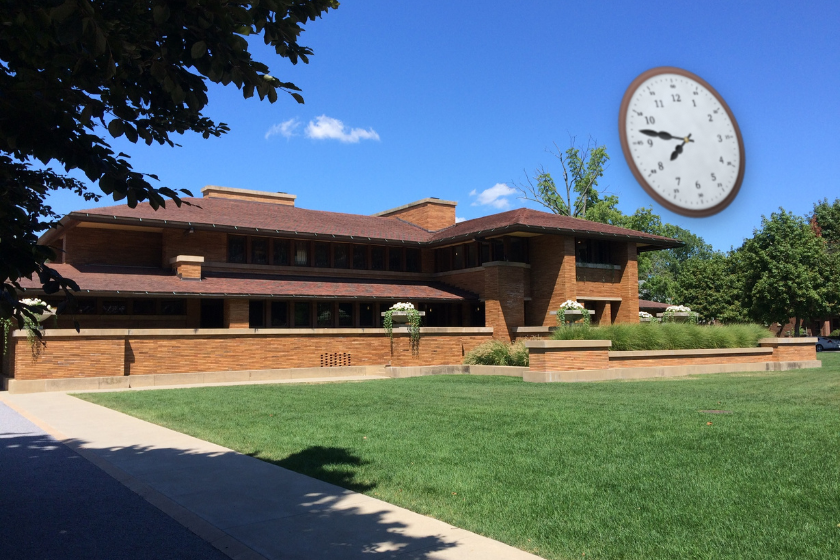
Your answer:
**7:47**
